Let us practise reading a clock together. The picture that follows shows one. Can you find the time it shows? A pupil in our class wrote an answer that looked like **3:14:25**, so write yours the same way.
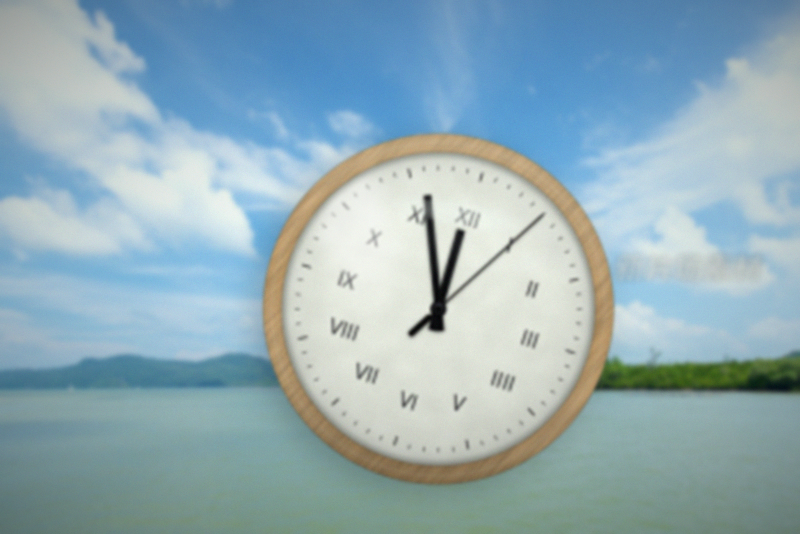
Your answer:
**11:56:05**
